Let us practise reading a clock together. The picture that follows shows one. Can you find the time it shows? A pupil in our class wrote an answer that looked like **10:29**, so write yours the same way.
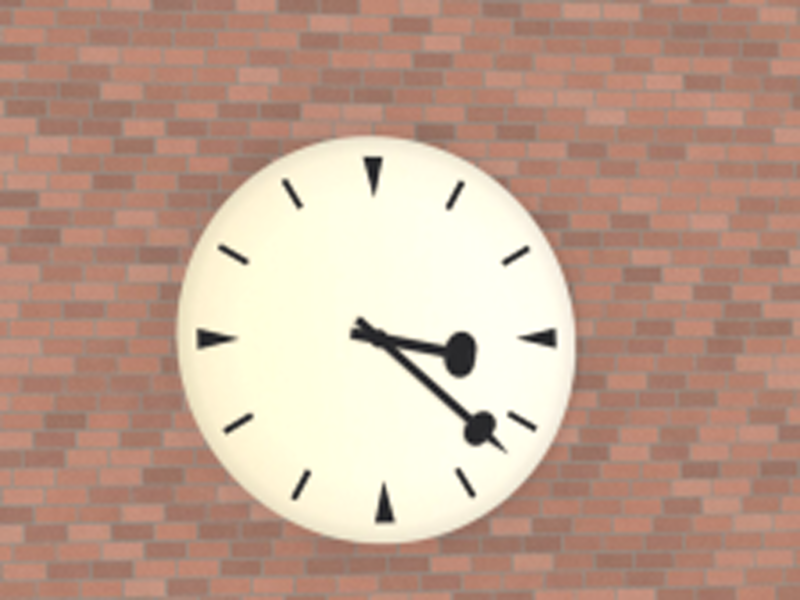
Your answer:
**3:22**
